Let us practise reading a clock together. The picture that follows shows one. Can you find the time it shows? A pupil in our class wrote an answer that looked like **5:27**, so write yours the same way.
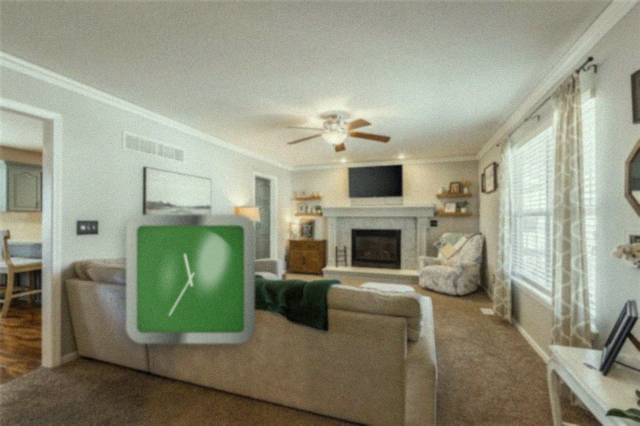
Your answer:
**11:35**
